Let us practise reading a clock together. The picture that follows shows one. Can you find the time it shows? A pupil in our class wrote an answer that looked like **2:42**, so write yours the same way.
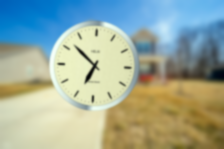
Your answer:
**6:52**
